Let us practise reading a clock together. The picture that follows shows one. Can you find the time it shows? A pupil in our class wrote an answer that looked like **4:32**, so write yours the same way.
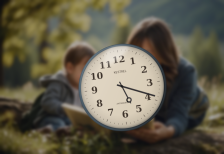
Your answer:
**5:19**
